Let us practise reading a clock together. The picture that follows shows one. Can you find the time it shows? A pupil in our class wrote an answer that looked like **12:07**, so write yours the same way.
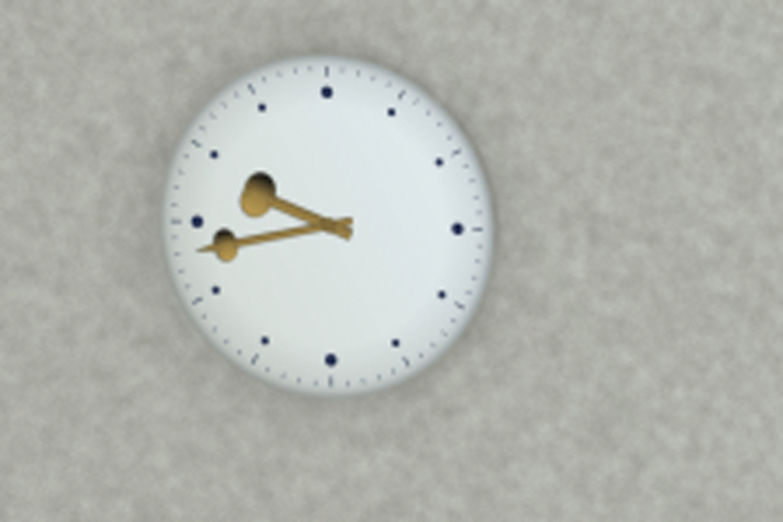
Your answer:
**9:43**
